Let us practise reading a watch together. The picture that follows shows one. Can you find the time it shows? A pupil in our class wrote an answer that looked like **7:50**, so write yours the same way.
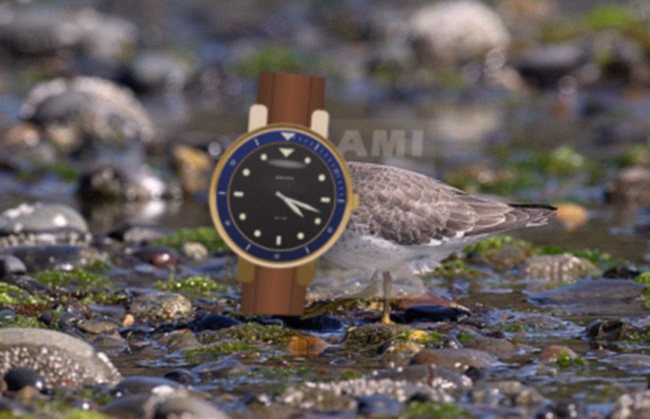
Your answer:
**4:18**
